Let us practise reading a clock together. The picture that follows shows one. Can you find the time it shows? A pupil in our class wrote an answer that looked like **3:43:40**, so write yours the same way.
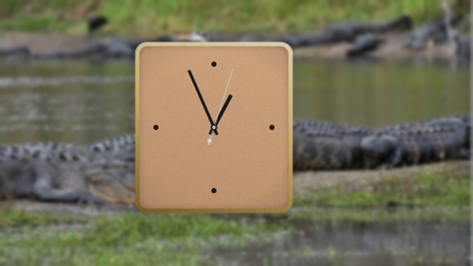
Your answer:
**12:56:03**
